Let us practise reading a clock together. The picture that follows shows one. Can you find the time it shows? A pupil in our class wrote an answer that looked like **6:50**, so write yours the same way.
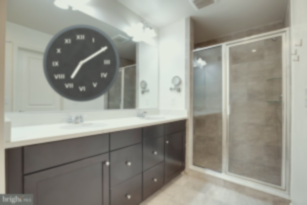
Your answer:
**7:10**
